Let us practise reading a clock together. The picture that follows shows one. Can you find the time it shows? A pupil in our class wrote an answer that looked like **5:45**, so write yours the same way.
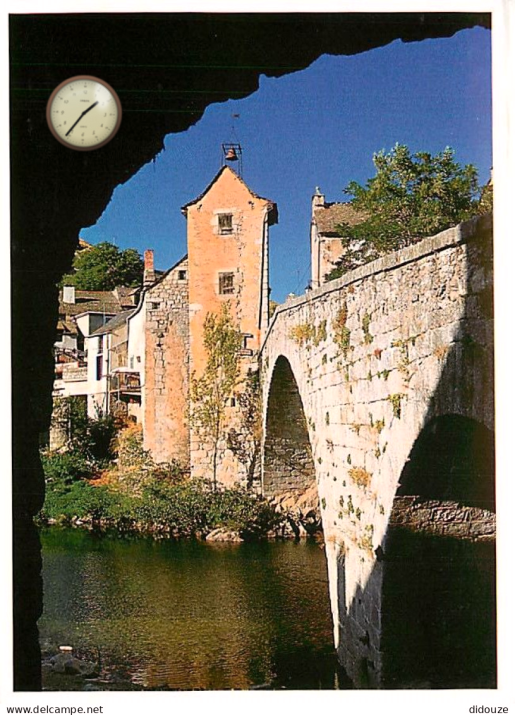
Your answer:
**1:36**
